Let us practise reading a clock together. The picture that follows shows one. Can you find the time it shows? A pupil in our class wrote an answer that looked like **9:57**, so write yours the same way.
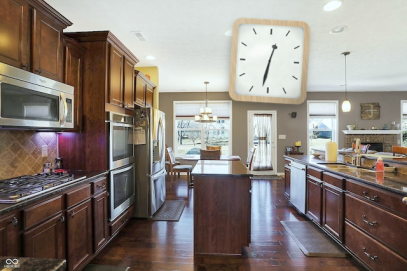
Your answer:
**12:32**
